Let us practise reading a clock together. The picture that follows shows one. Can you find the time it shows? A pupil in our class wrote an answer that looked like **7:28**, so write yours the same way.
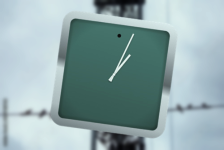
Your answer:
**1:03**
